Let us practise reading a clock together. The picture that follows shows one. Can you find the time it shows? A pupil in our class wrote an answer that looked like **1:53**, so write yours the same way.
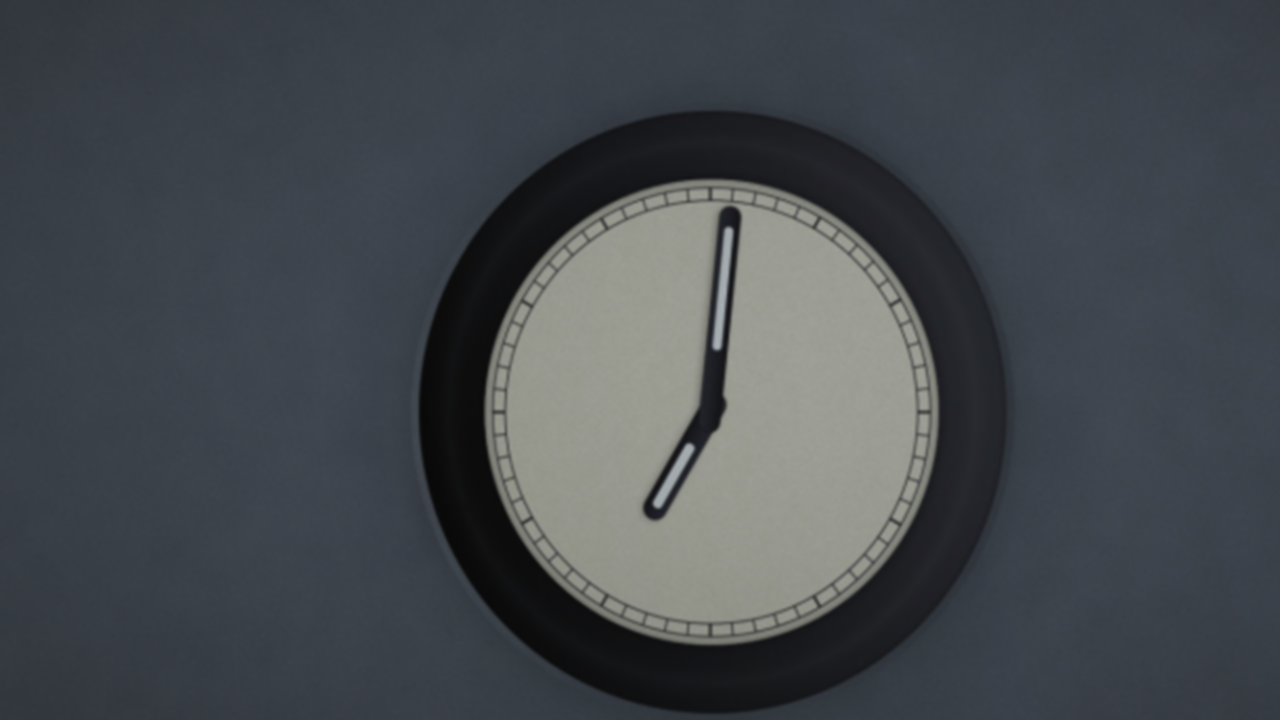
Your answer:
**7:01**
